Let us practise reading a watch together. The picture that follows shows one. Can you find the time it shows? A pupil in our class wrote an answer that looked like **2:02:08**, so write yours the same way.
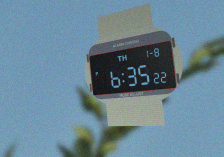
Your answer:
**6:35:22**
